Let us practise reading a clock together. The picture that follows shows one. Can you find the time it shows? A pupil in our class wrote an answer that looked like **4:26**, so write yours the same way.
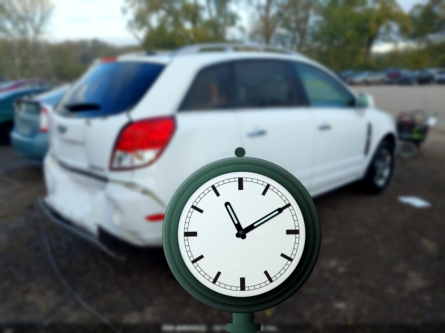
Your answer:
**11:10**
